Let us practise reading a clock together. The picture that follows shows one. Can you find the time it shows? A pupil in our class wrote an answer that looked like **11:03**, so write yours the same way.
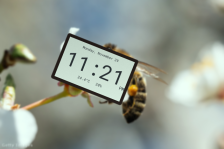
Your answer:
**11:21**
